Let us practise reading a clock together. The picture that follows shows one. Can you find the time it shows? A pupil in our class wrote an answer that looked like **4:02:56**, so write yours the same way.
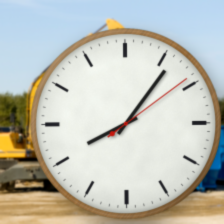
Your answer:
**8:06:09**
